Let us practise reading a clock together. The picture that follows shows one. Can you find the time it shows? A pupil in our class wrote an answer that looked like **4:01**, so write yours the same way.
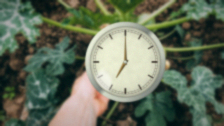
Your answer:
**7:00**
